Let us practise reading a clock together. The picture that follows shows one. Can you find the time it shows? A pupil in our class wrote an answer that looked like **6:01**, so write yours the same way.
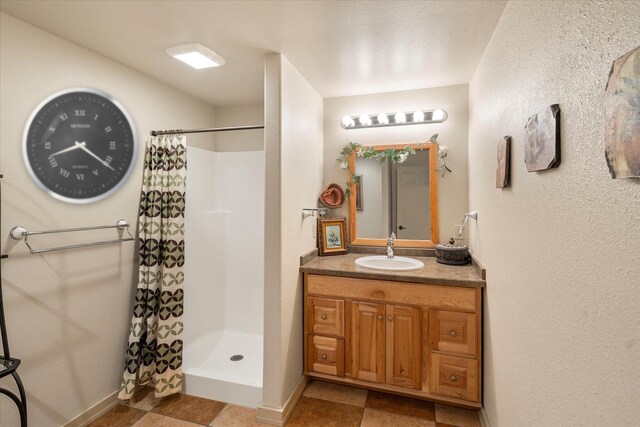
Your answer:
**8:21**
